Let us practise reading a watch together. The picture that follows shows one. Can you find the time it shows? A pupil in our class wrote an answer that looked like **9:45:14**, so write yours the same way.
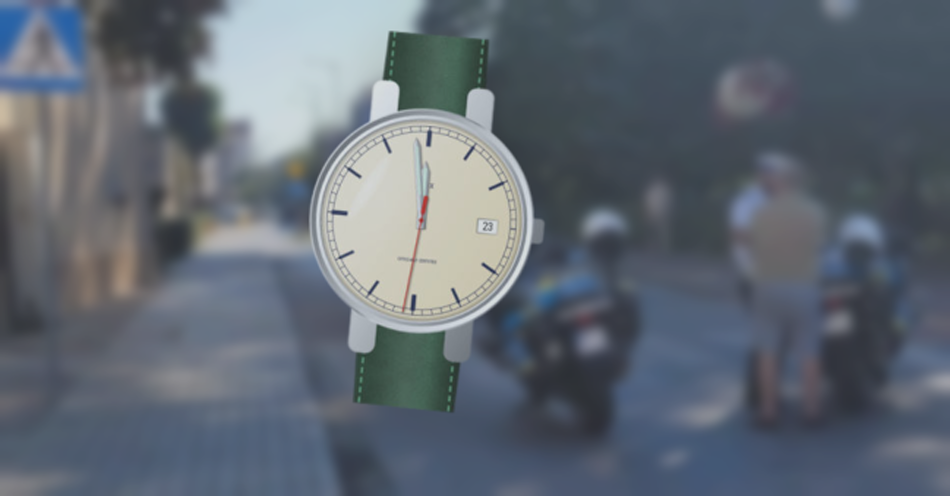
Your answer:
**11:58:31**
